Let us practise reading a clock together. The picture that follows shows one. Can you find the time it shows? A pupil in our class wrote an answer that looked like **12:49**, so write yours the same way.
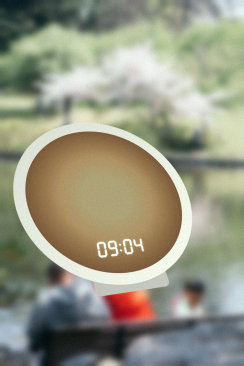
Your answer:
**9:04**
